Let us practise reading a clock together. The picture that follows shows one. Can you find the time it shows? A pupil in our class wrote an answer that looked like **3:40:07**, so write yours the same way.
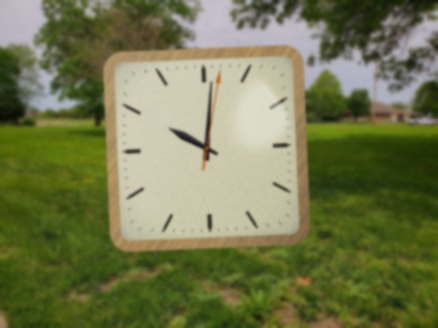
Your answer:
**10:01:02**
